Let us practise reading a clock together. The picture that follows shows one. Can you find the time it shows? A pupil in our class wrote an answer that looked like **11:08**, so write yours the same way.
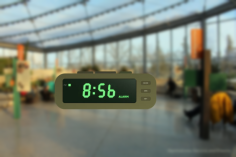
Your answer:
**8:56**
